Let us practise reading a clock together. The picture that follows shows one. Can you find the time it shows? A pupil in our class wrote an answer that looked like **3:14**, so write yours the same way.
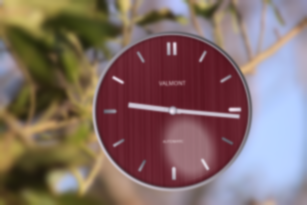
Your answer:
**9:16**
